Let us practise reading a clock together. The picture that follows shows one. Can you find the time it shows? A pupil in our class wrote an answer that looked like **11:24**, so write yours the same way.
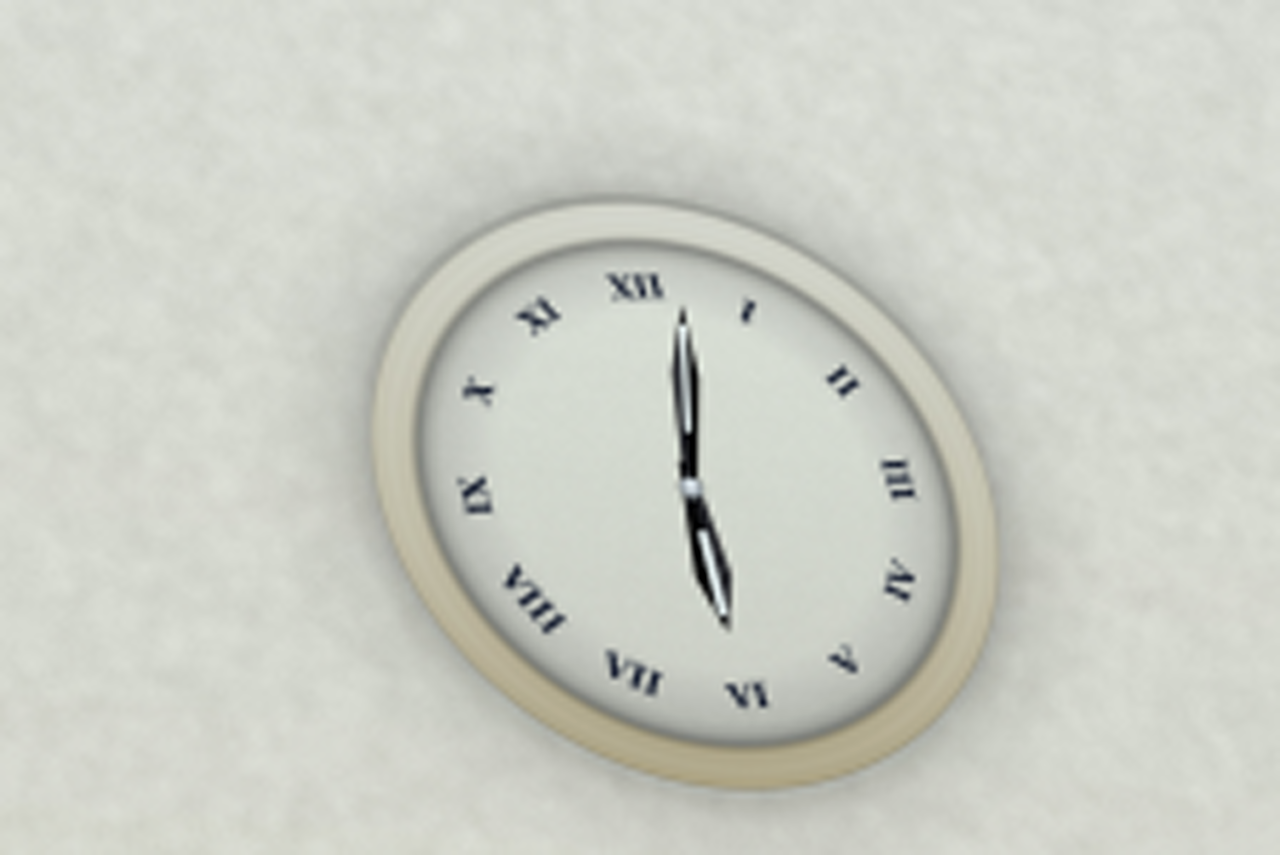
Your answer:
**6:02**
